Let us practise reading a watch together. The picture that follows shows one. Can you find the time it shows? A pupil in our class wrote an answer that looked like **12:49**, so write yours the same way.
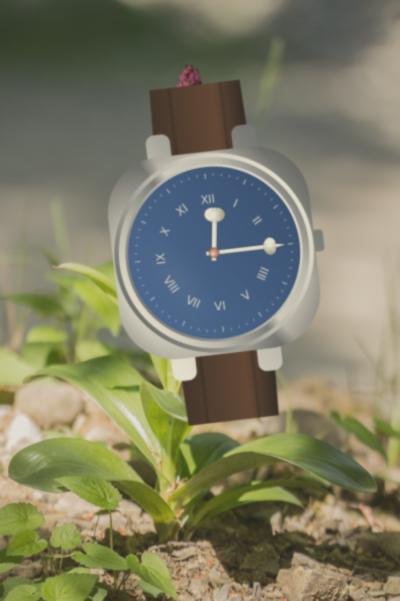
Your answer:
**12:15**
